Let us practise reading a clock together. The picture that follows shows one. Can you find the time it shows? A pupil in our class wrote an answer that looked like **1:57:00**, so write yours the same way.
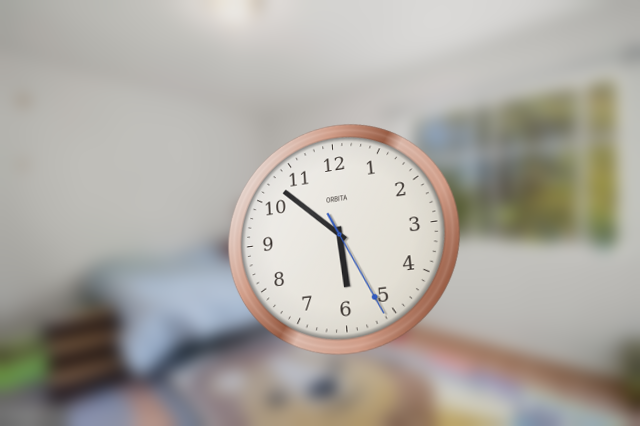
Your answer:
**5:52:26**
